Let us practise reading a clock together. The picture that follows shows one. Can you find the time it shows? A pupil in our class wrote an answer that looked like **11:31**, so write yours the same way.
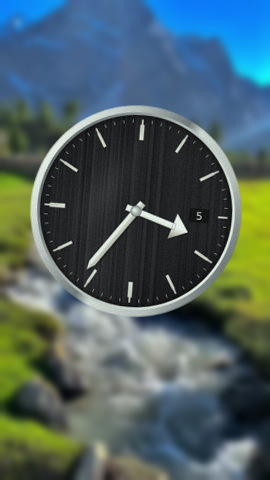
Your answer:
**3:36**
